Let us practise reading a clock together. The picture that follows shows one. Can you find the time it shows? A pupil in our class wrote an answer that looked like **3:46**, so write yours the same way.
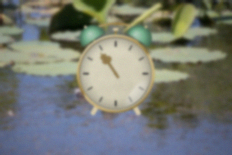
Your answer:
**10:54**
